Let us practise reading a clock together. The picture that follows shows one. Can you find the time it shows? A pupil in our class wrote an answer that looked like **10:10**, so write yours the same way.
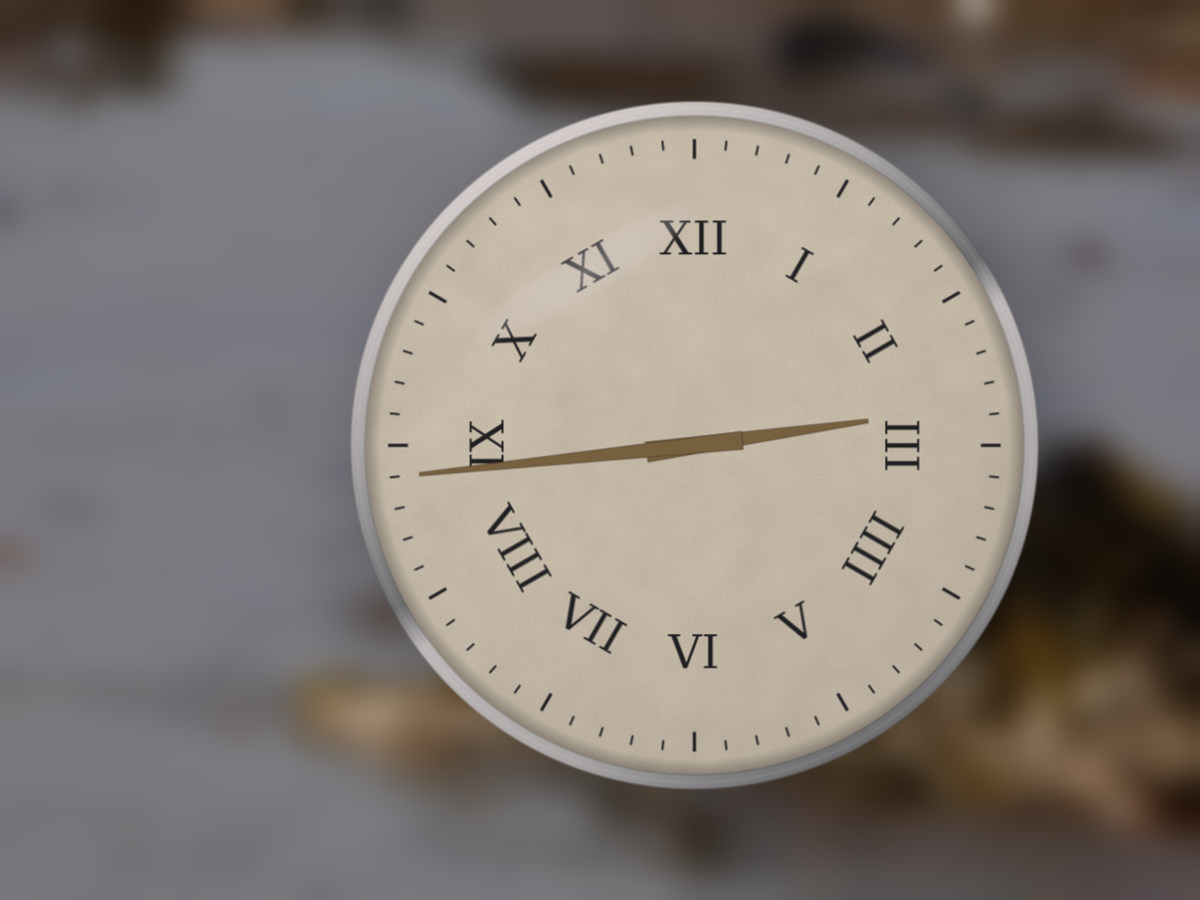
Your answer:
**2:44**
